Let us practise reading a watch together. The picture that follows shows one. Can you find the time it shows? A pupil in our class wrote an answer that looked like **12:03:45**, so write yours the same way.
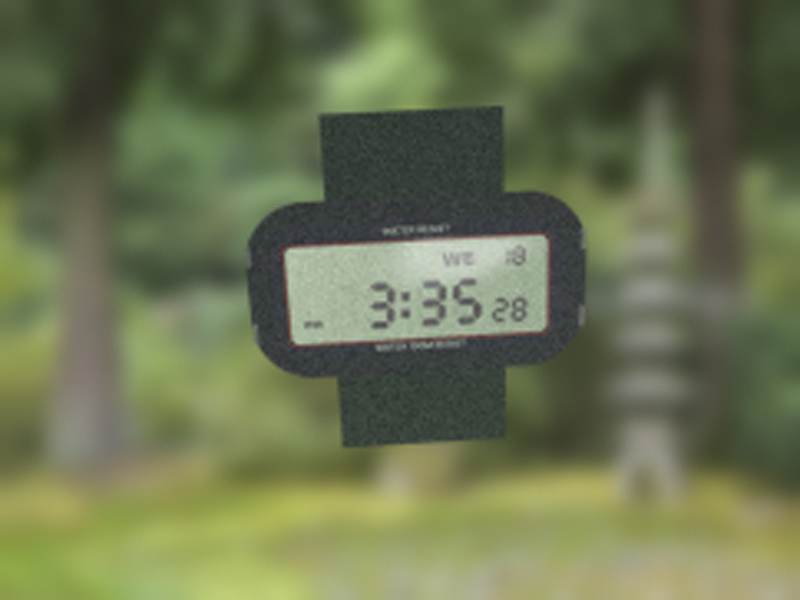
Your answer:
**3:35:28**
